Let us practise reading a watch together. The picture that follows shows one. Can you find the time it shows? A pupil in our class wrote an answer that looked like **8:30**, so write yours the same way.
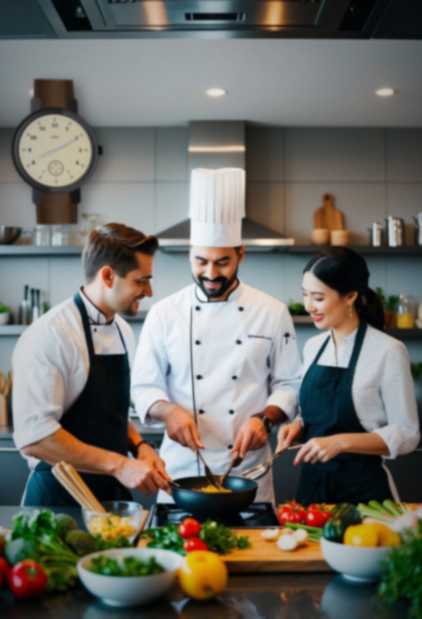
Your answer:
**8:10**
